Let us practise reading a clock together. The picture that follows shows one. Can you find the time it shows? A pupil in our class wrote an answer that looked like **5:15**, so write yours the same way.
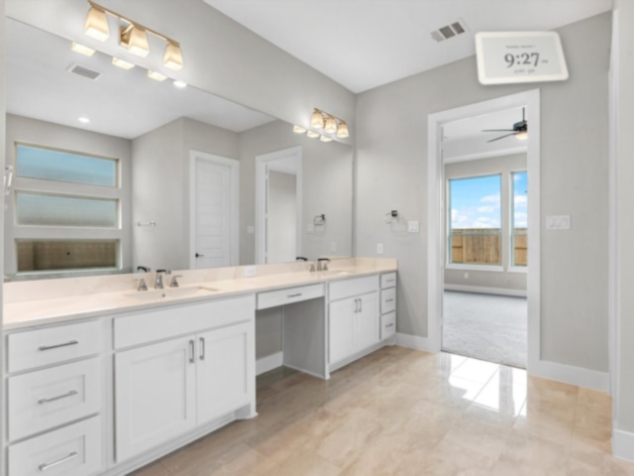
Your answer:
**9:27**
